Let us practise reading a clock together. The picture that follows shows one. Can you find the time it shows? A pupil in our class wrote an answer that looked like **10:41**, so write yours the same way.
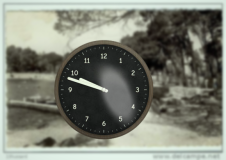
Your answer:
**9:48**
